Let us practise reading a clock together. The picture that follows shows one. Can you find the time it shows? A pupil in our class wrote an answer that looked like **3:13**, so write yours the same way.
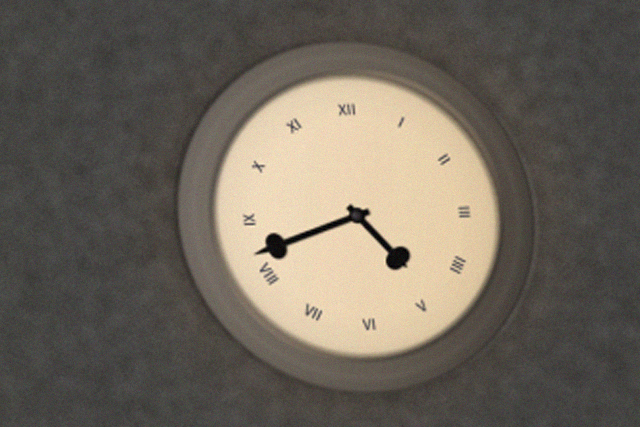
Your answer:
**4:42**
